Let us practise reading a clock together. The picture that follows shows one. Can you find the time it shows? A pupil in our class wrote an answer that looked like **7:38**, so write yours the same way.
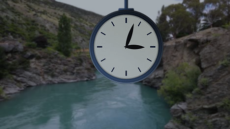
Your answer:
**3:03**
